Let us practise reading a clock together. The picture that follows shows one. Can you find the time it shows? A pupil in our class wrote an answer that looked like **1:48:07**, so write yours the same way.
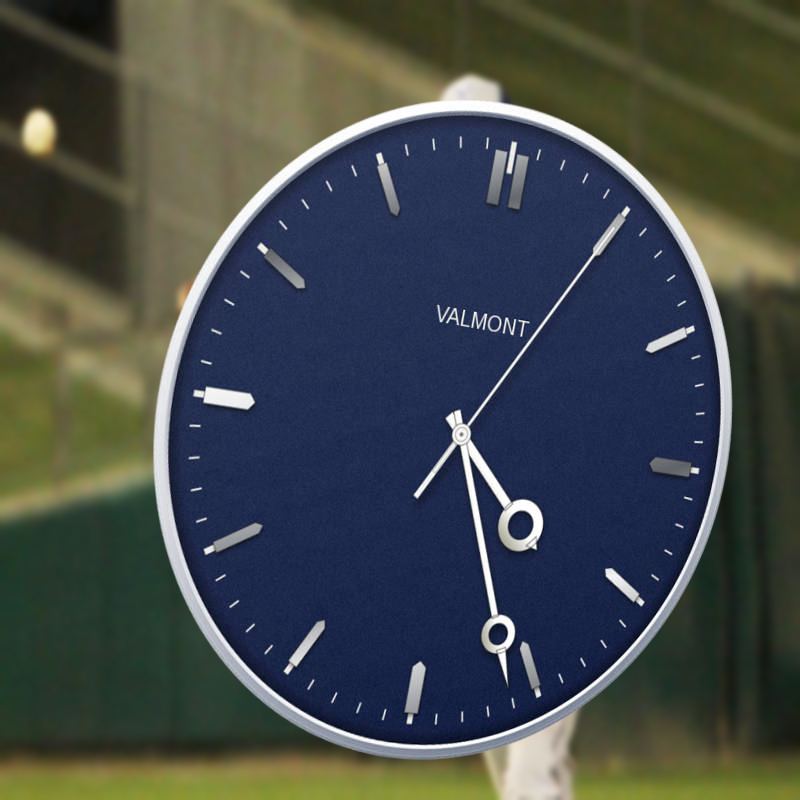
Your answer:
**4:26:05**
